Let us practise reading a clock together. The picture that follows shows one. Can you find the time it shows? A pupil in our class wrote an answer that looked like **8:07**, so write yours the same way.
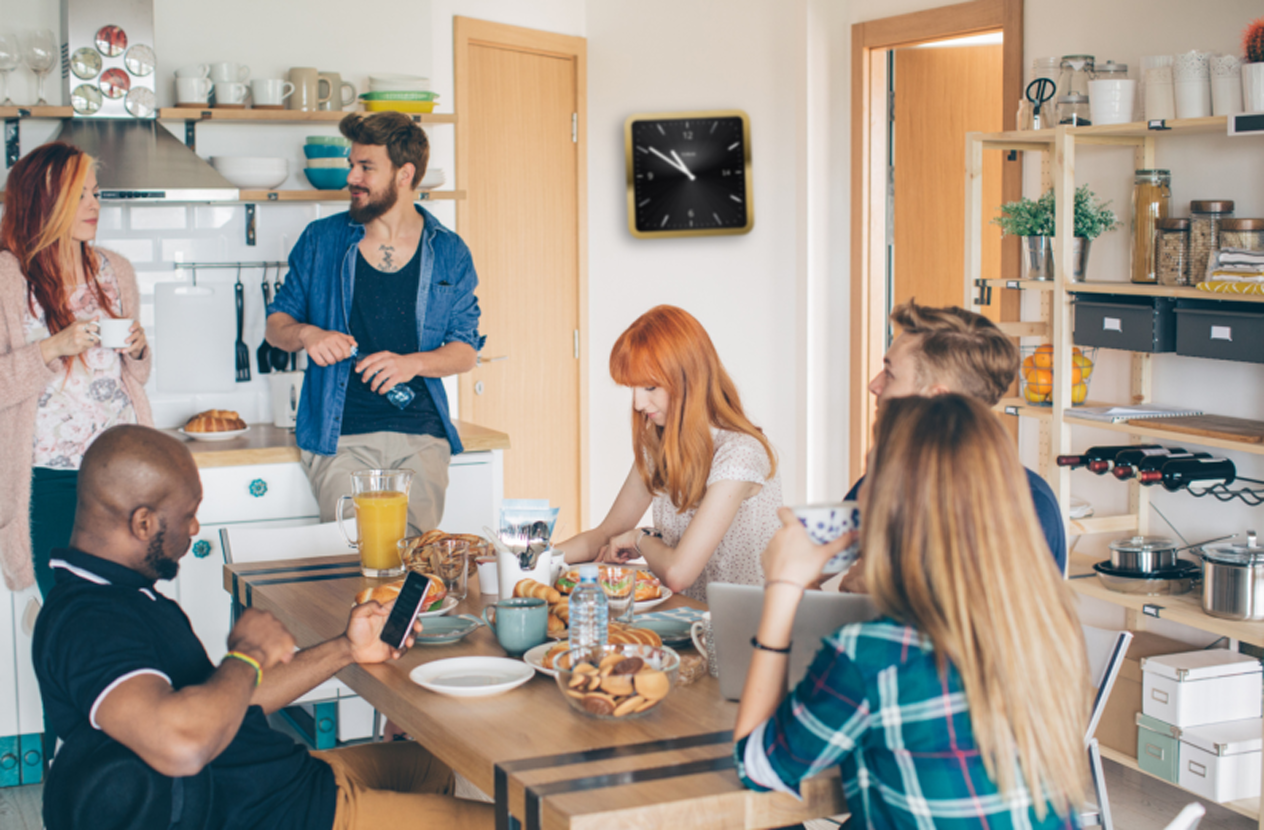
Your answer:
**10:51**
